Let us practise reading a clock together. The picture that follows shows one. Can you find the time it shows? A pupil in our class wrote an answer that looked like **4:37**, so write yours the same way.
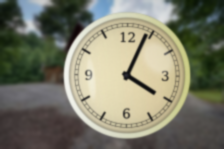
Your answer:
**4:04**
